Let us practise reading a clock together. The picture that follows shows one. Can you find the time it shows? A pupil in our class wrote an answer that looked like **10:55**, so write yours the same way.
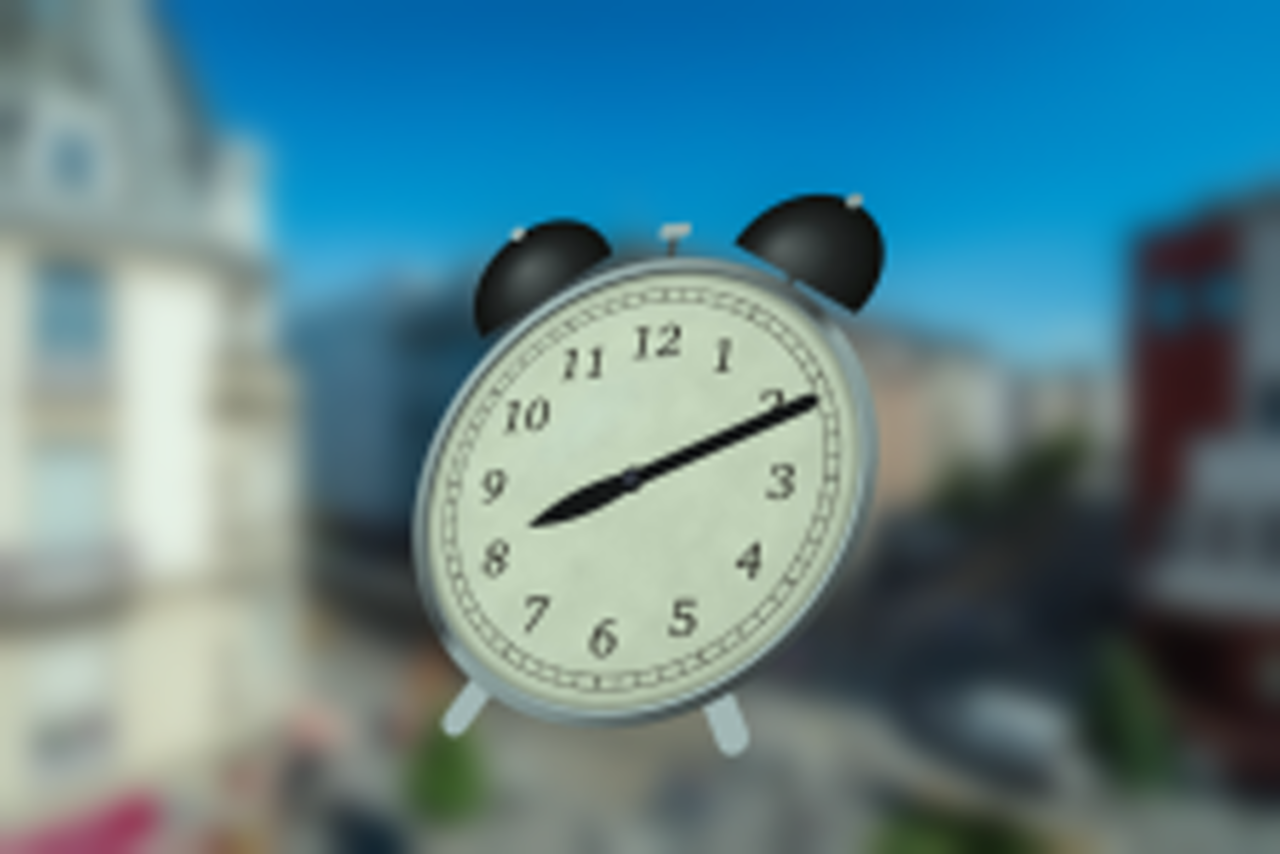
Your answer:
**8:11**
